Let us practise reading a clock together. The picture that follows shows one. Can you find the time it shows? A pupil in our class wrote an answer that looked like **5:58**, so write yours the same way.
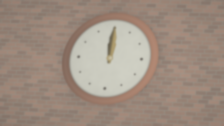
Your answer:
**12:00**
